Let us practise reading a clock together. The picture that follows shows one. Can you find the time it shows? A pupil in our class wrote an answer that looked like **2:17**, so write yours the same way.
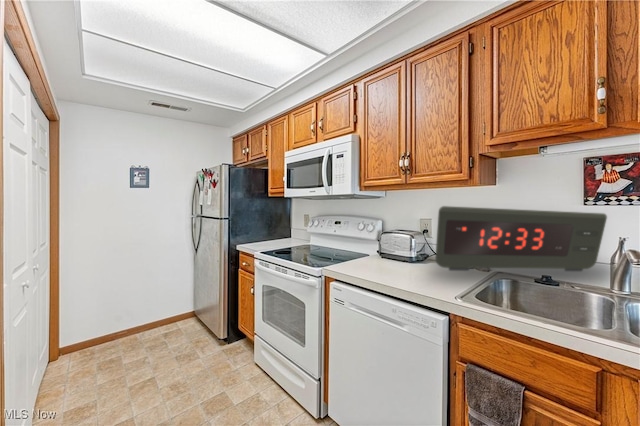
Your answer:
**12:33**
